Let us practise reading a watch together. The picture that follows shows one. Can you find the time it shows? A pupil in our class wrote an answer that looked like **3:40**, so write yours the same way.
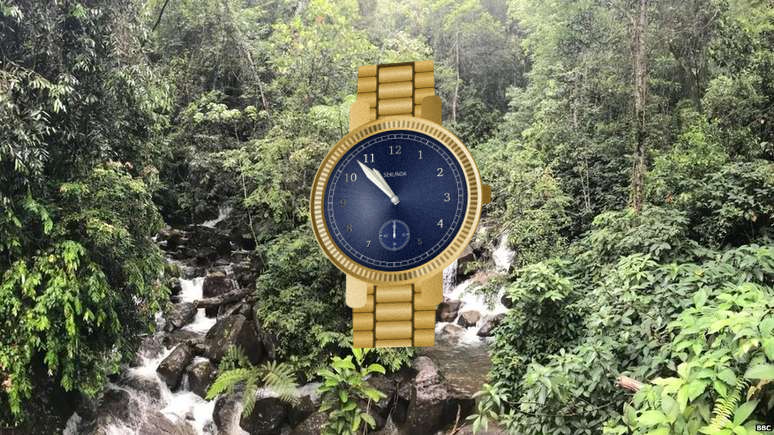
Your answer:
**10:53**
